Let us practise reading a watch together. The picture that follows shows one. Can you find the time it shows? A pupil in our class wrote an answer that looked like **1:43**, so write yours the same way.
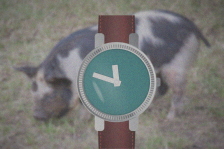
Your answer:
**11:48**
